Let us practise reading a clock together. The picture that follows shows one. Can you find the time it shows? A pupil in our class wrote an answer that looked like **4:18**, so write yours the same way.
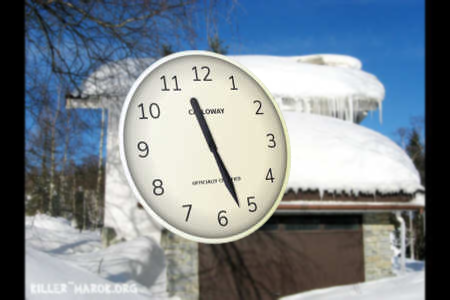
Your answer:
**11:27**
